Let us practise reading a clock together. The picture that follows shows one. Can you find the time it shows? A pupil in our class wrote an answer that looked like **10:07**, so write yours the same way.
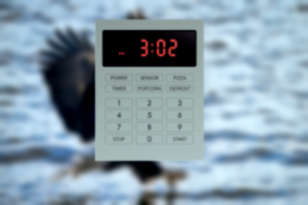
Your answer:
**3:02**
